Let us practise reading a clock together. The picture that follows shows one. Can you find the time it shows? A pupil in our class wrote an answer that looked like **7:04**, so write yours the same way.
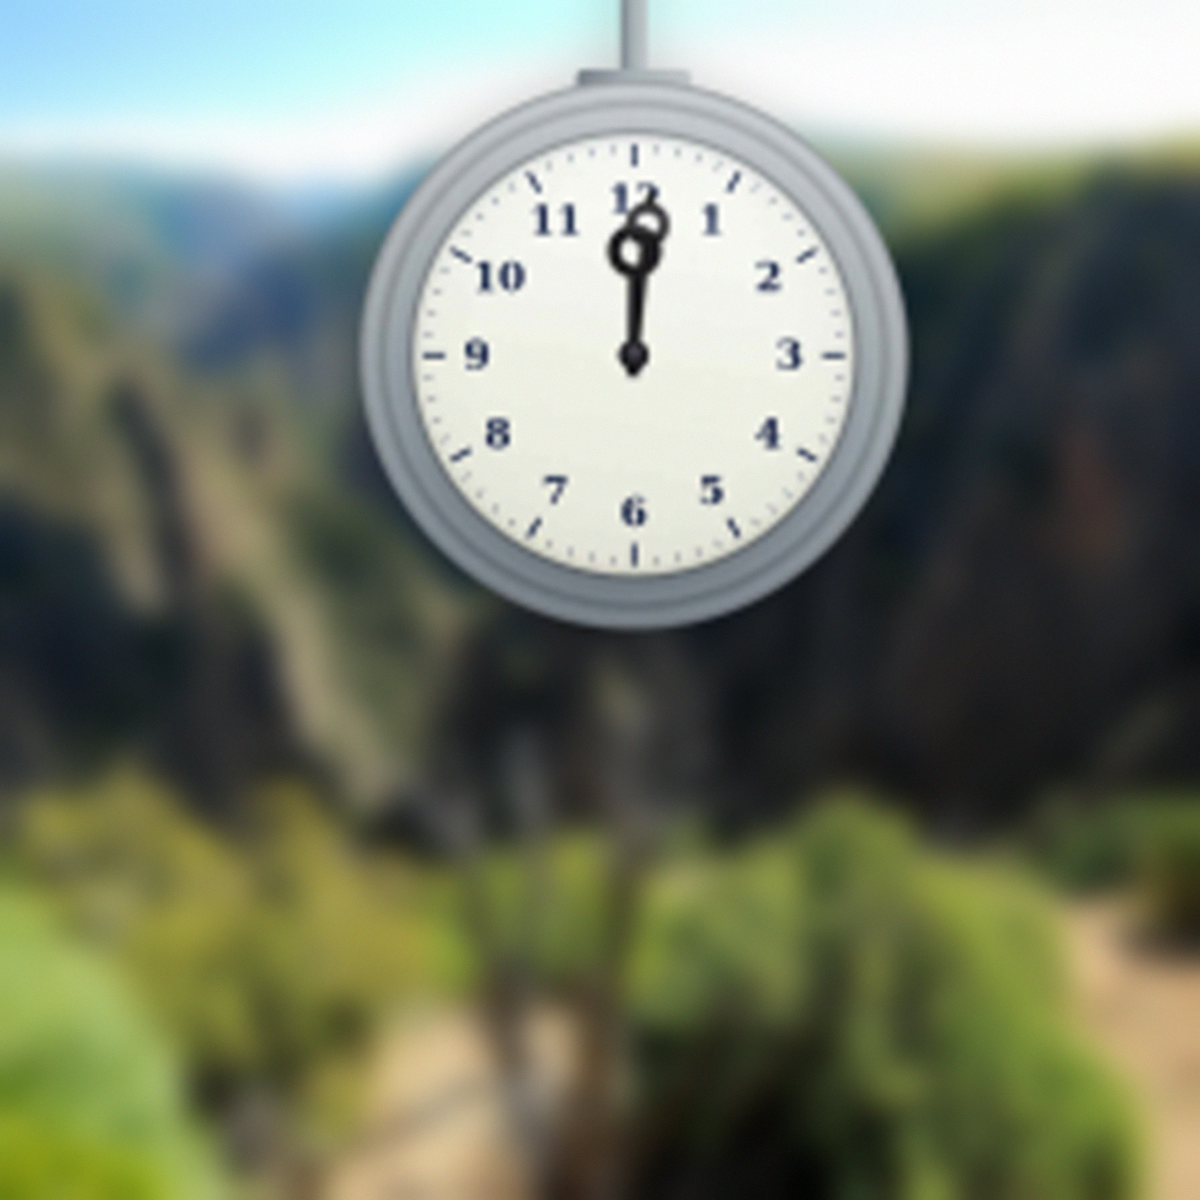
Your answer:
**12:01**
